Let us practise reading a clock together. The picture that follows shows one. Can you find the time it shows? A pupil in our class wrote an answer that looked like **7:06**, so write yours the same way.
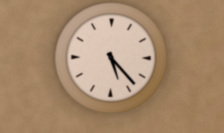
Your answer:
**5:23**
